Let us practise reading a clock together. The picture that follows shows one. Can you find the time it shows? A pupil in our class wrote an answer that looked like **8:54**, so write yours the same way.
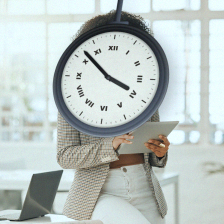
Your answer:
**3:52**
